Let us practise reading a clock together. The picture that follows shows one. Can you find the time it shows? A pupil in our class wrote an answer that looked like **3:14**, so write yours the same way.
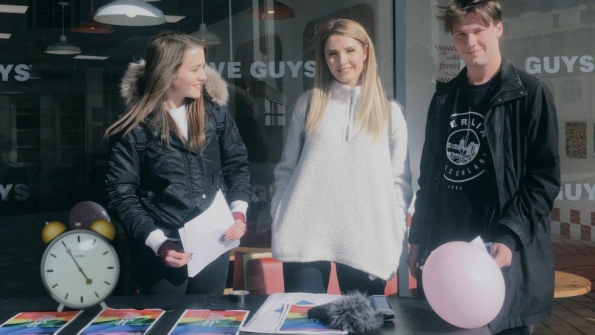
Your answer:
**4:55**
